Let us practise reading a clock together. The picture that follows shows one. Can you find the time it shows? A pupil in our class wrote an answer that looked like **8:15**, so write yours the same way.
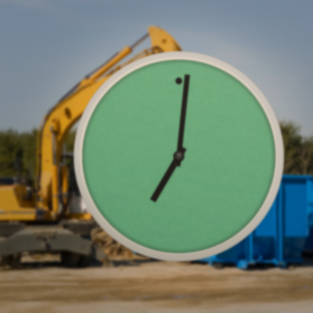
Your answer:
**7:01**
